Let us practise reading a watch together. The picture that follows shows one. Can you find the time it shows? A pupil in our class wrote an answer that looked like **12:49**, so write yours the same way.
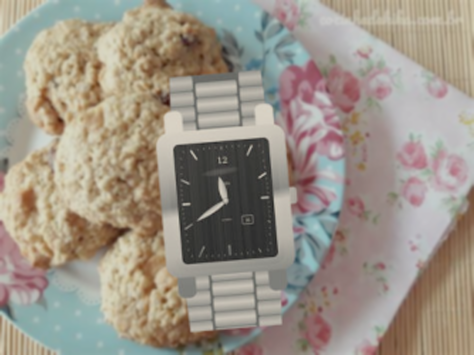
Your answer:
**11:40**
